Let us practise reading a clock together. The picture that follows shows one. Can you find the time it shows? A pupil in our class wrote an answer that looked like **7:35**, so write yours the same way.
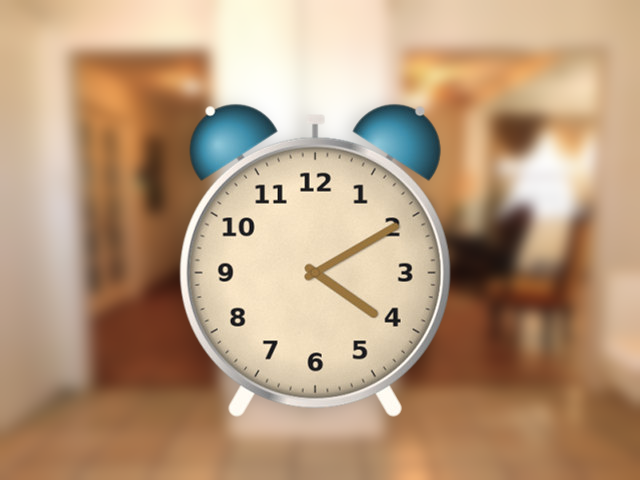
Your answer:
**4:10**
